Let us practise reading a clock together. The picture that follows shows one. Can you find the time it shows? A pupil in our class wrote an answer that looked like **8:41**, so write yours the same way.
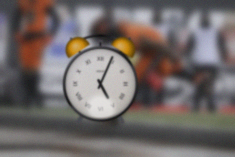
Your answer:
**5:04**
